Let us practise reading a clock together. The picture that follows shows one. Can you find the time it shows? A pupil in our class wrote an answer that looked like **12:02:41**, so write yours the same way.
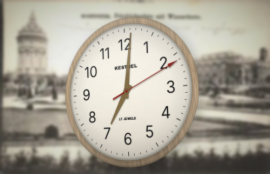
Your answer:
**7:01:11**
